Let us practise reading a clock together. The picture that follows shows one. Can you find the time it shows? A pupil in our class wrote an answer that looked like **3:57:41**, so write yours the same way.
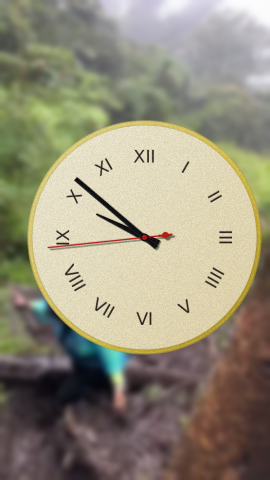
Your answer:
**9:51:44**
